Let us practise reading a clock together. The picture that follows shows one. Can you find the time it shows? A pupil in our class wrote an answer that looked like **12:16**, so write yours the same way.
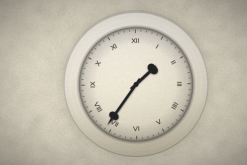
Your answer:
**1:36**
